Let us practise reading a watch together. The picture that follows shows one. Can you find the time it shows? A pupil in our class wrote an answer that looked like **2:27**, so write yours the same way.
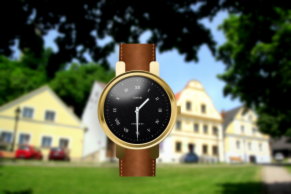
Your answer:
**1:30**
